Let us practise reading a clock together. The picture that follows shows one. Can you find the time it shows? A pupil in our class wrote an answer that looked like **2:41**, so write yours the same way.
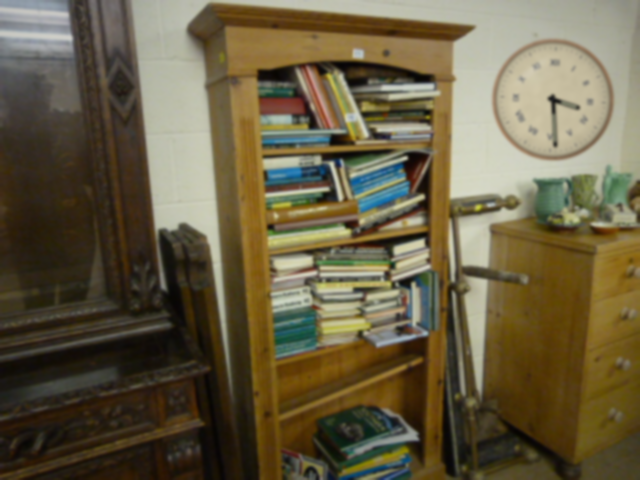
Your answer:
**3:29**
